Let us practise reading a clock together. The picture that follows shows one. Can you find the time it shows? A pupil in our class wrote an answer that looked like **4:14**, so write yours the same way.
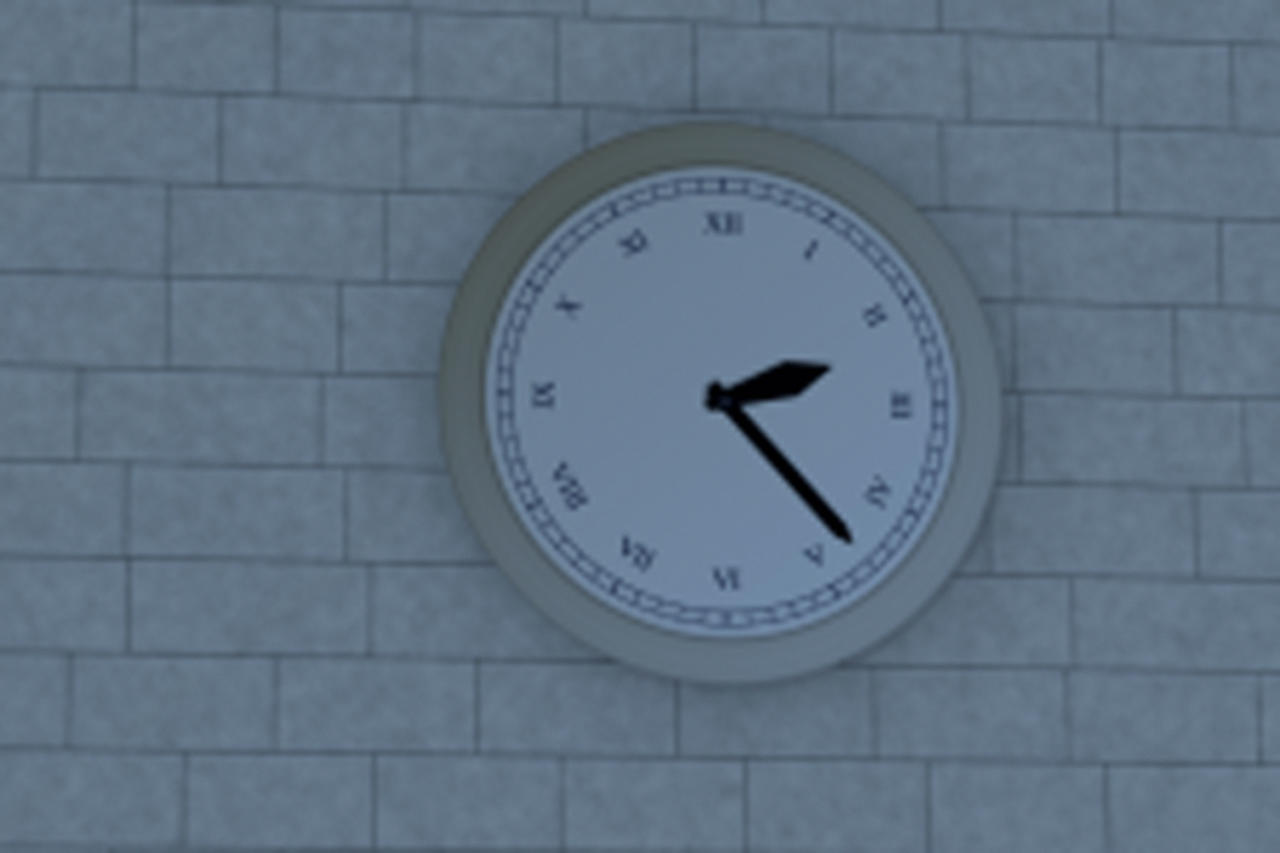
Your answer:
**2:23**
